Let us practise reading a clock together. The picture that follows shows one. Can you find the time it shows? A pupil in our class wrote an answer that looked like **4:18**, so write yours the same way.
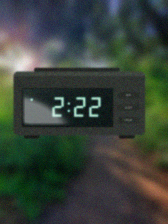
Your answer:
**2:22**
